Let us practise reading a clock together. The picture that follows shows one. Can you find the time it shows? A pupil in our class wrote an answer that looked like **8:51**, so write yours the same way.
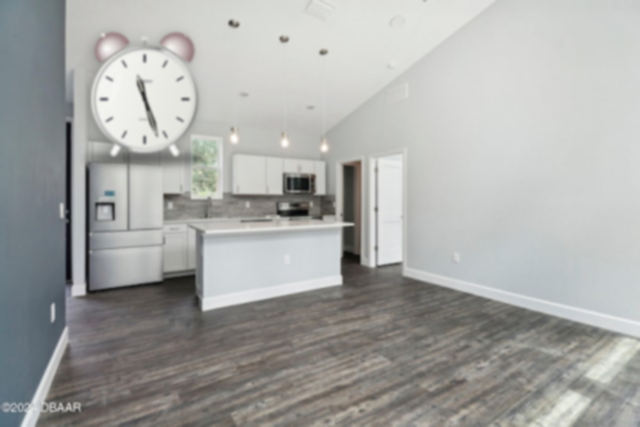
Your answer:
**11:27**
